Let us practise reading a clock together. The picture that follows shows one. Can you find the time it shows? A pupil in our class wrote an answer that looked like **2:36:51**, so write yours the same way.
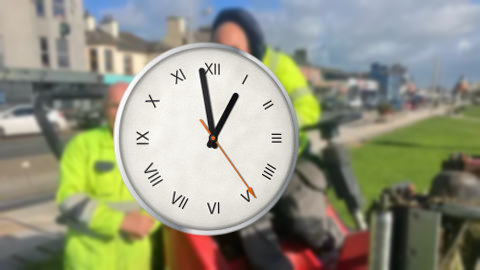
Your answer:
**12:58:24**
